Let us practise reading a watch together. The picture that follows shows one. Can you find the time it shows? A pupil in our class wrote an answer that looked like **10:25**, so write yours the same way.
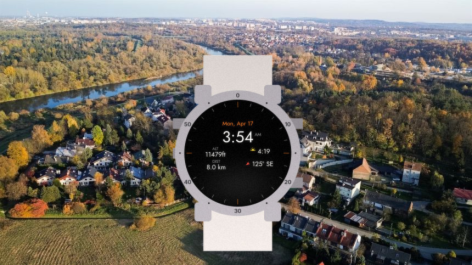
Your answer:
**3:54**
